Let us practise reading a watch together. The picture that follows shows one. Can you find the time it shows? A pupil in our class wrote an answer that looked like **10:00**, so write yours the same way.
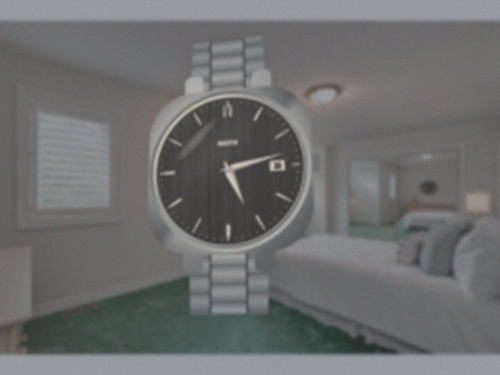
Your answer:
**5:13**
